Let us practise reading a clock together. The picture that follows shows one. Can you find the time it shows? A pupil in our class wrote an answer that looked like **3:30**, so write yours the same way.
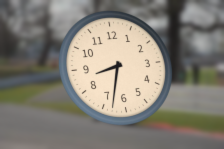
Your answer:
**8:33**
